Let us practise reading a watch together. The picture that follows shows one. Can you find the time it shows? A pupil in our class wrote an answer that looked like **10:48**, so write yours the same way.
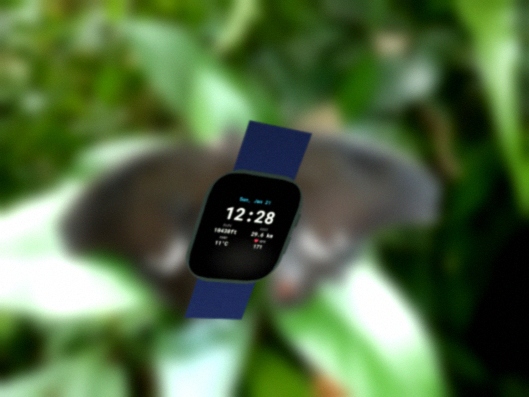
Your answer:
**12:28**
